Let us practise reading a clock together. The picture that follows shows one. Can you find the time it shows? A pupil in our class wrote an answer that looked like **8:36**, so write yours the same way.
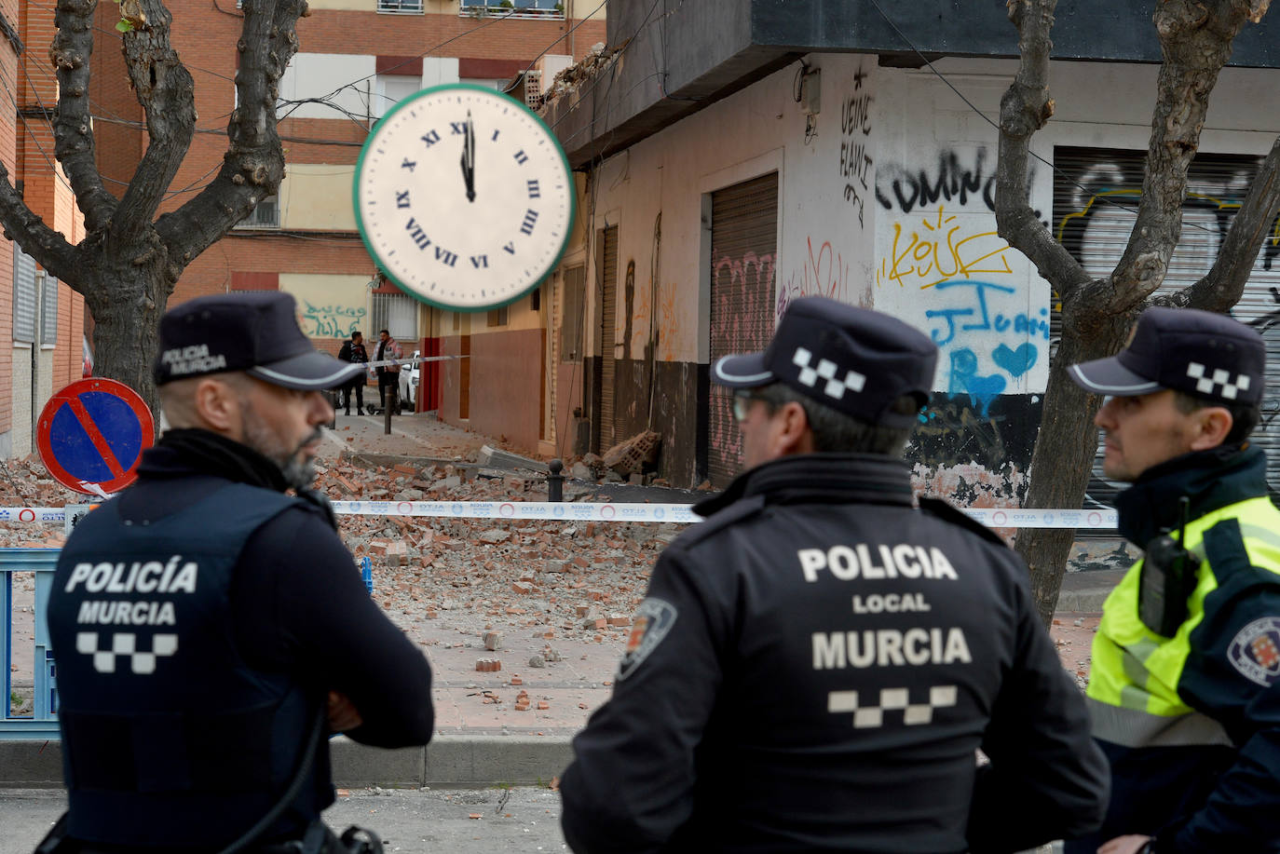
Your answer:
**12:01**
